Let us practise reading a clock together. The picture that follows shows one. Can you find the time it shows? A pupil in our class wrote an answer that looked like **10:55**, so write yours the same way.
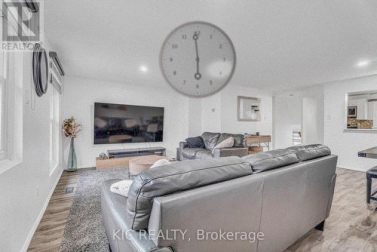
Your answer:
**5:59**
